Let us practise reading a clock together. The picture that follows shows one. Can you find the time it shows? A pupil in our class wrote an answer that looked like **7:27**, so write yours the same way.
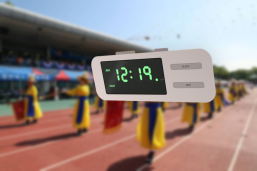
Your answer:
**12:19**
